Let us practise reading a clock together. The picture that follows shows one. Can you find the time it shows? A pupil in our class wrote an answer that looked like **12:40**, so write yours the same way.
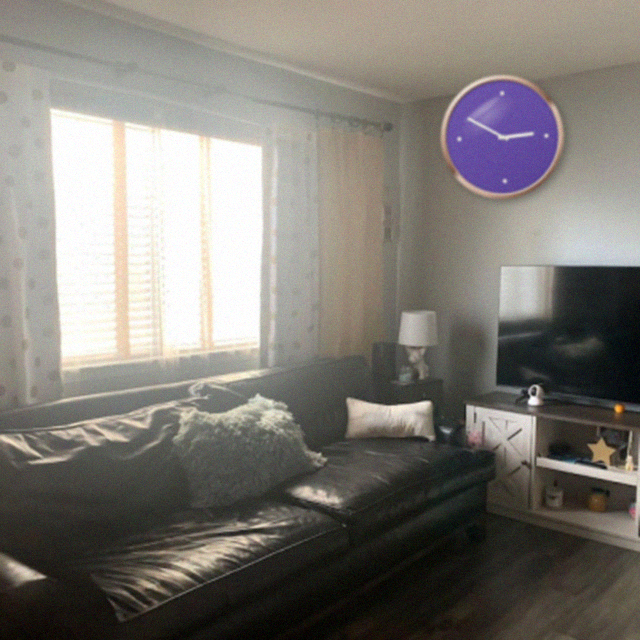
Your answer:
**2:50**
